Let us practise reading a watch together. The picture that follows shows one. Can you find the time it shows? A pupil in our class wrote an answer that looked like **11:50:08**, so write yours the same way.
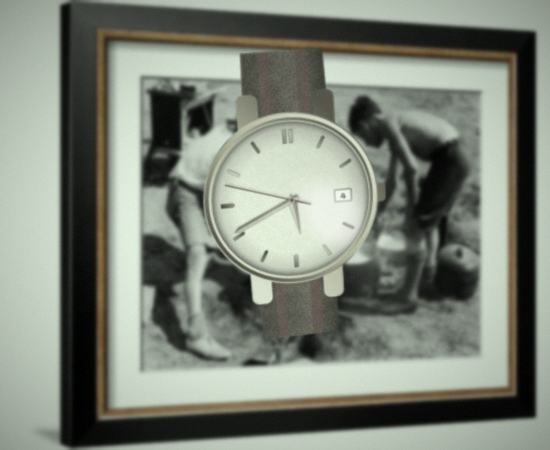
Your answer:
**5:40:48**
